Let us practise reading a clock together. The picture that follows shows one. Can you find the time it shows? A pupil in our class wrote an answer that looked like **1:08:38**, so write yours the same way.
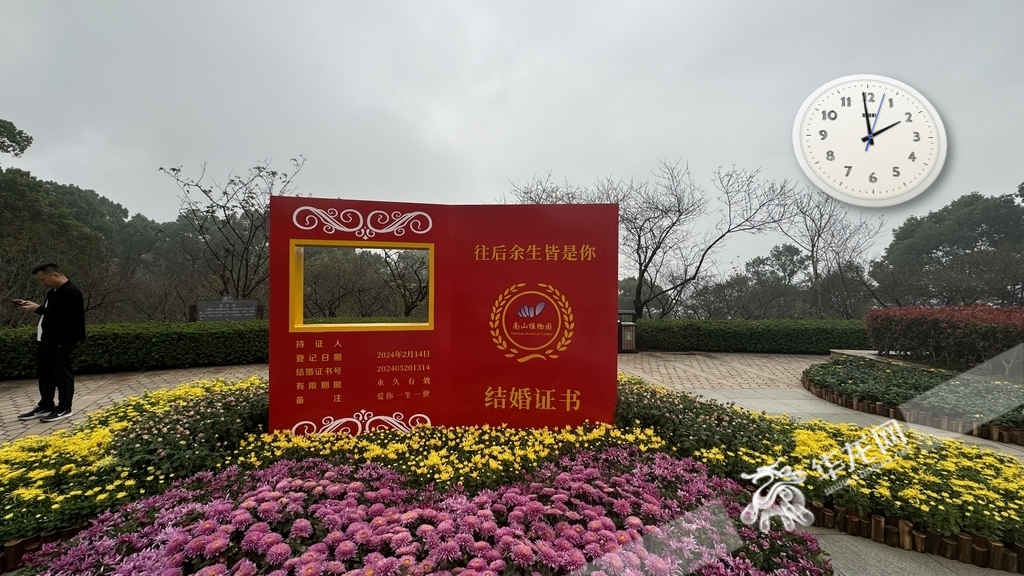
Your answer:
**1:59:03**
